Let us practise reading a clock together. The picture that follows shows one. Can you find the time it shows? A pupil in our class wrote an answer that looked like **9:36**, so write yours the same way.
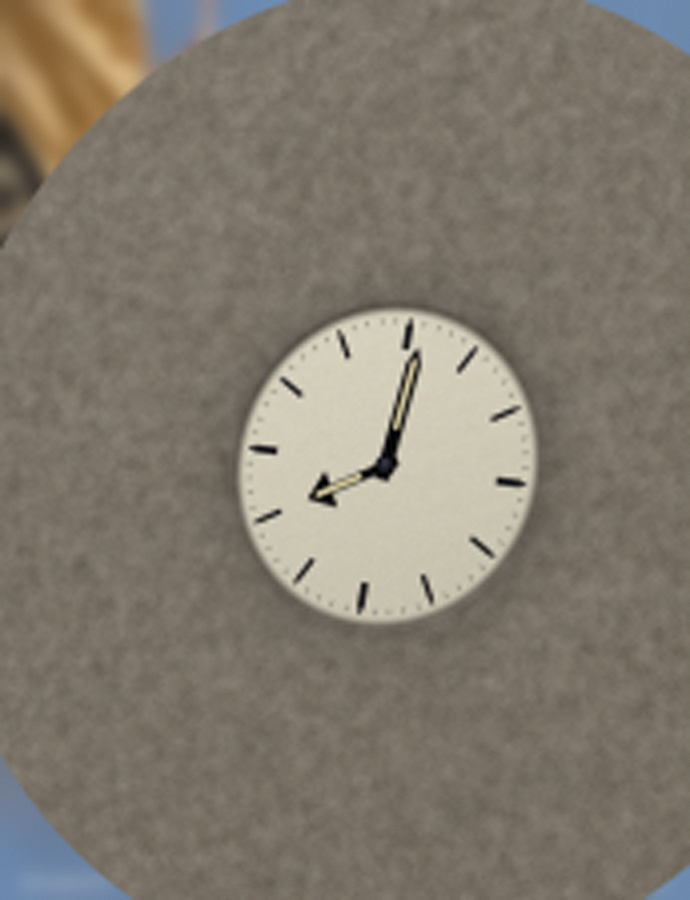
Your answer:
**8:01**
